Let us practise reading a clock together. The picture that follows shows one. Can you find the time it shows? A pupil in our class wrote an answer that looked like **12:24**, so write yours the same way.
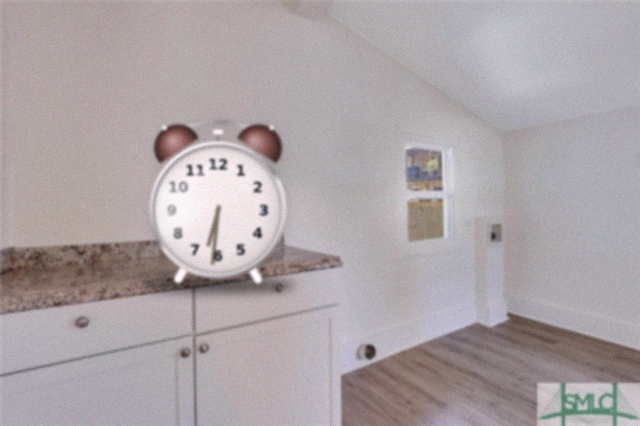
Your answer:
**6:31**
